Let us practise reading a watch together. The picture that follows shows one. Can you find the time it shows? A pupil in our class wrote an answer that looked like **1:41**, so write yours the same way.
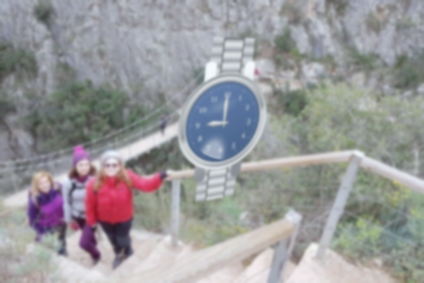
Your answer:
**9:00**
